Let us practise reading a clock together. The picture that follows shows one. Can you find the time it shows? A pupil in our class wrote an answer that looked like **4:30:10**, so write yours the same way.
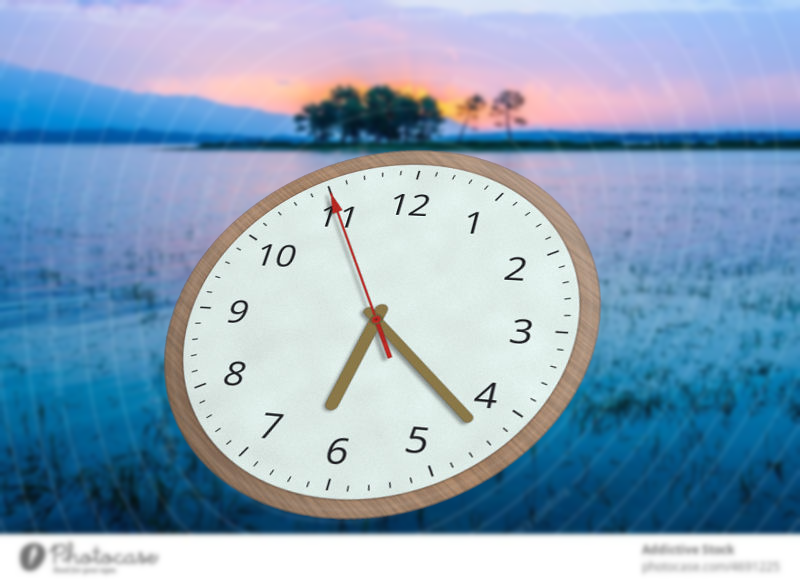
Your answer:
**6:21:55**
